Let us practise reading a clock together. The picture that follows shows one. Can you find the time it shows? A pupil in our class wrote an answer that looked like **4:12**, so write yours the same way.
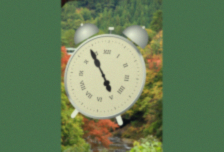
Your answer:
**4:54**
